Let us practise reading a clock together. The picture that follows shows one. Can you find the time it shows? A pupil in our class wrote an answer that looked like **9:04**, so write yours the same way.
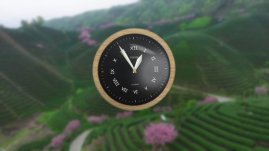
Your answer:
**12:55**
